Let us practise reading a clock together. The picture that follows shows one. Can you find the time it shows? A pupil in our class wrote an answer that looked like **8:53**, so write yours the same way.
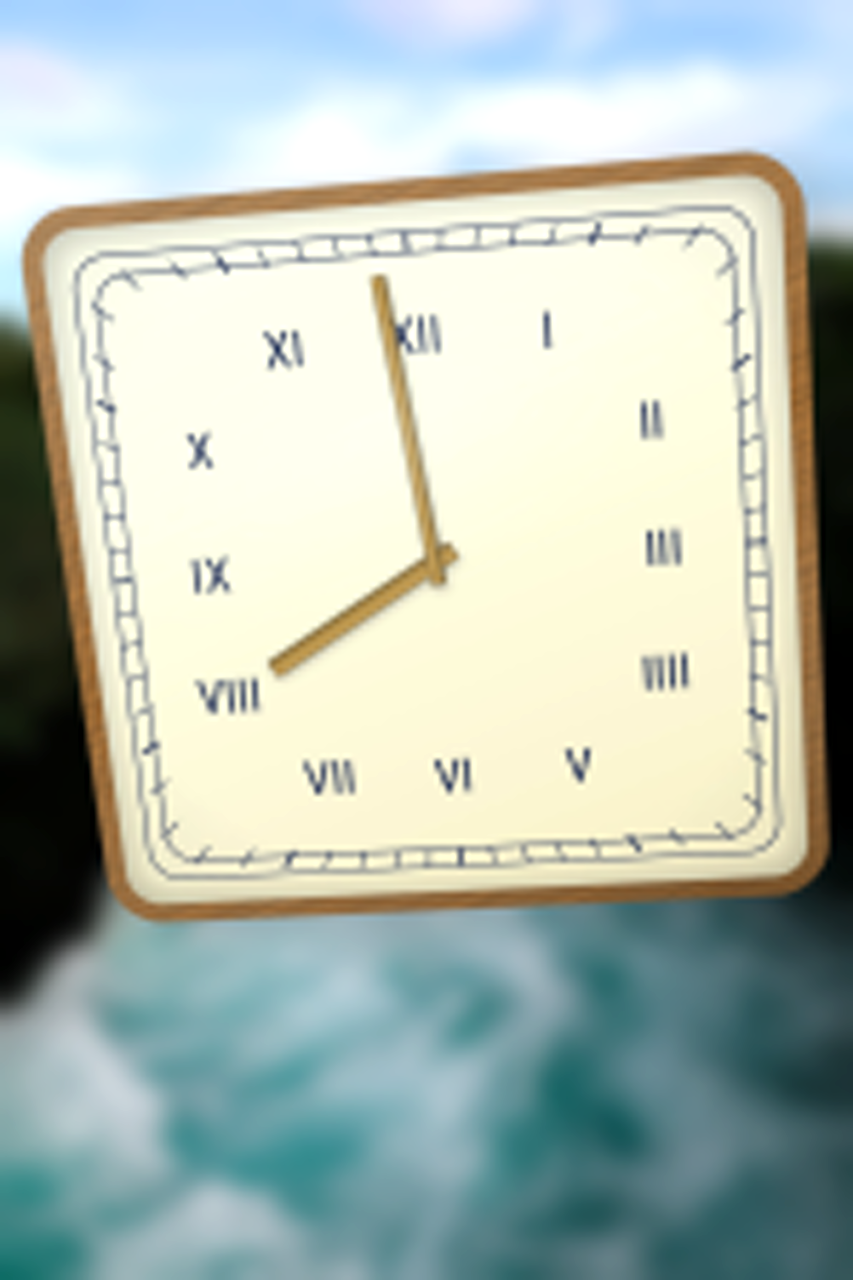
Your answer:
**7:59**
